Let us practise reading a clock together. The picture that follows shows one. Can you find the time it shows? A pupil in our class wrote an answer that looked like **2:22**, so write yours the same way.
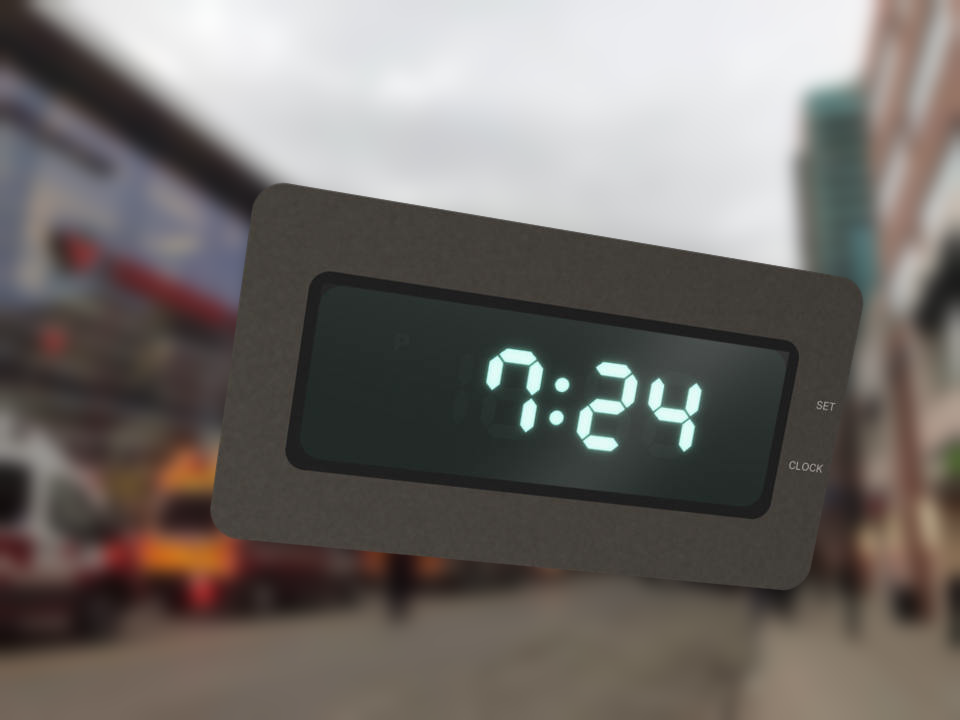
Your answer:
**7:24**
